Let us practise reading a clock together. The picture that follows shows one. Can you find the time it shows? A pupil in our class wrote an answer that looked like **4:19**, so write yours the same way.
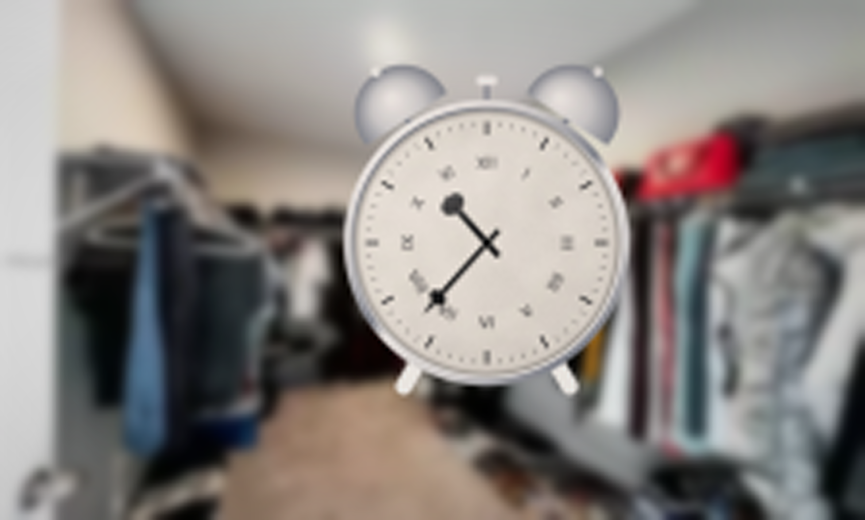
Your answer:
**10:37**
